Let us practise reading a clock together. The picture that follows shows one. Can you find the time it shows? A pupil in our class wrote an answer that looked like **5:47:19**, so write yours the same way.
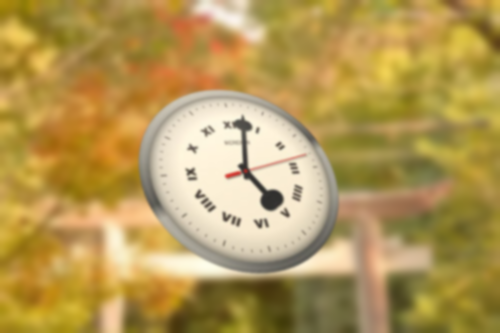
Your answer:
**5:02:13**
